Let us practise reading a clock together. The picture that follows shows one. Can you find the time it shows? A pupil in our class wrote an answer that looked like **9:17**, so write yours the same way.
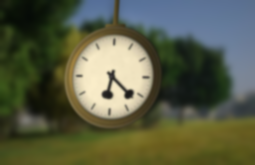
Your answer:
**6:22**
